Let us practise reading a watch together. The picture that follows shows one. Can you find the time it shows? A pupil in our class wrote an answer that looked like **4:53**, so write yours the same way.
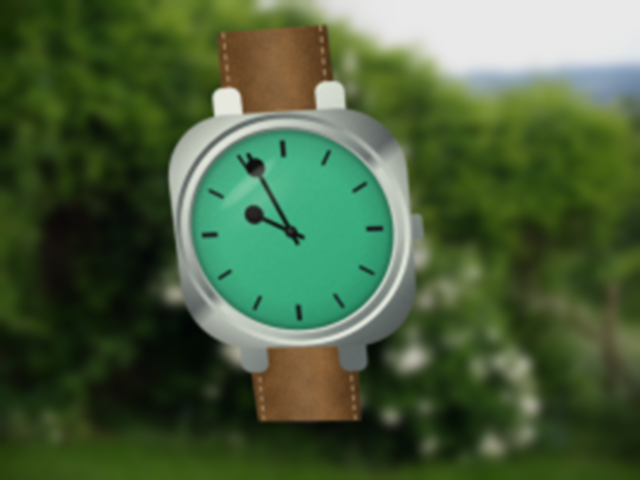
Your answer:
**9:56**
